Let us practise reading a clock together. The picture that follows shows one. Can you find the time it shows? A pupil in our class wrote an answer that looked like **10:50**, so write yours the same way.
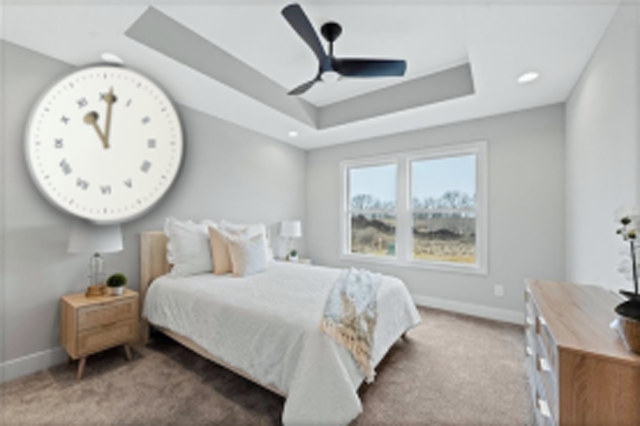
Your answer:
**11:01**
